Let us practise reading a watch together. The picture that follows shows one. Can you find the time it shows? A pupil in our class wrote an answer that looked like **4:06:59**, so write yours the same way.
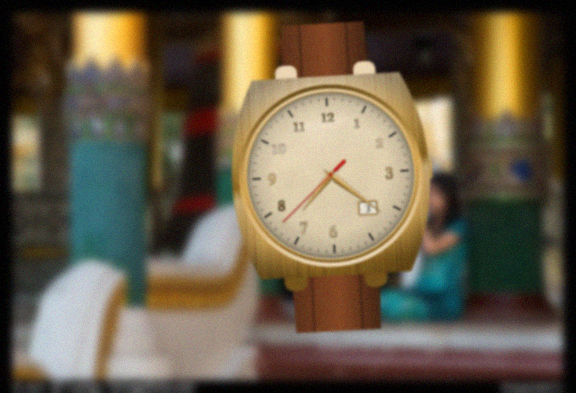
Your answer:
**7:21:38**
